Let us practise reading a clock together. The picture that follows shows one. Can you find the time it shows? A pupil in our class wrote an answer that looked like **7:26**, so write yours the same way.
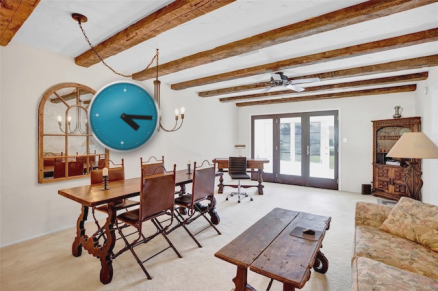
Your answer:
**4:15**
